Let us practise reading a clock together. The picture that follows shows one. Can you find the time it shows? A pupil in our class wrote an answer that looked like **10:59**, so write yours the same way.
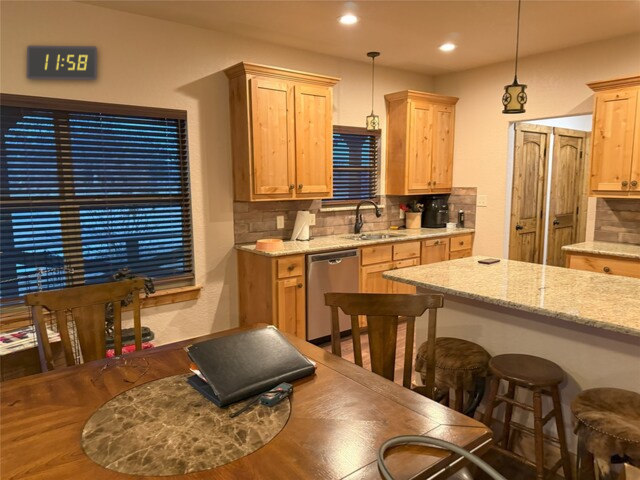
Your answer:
**11:58**
